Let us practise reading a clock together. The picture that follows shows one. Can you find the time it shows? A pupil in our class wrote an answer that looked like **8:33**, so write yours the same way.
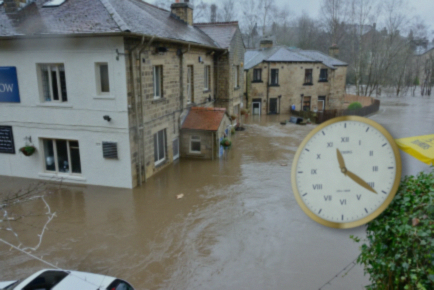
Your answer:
**11:21**
